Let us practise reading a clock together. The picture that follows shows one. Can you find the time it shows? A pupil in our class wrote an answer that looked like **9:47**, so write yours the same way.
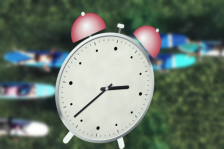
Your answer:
**2:37**
